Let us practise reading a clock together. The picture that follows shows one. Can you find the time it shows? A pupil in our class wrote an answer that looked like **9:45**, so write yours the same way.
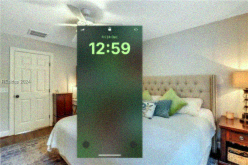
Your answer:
**12:59**
